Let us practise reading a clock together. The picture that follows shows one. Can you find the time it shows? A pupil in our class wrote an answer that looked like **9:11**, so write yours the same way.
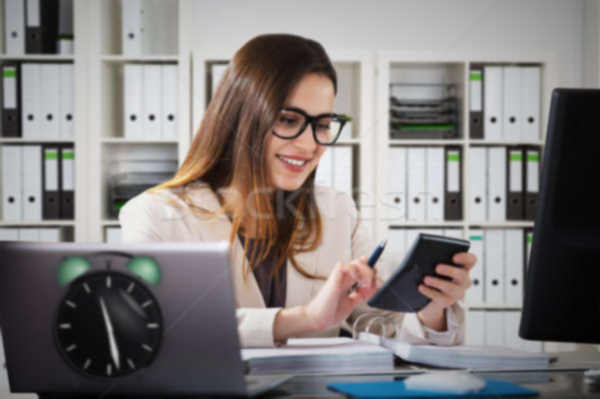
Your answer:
**11:28**
